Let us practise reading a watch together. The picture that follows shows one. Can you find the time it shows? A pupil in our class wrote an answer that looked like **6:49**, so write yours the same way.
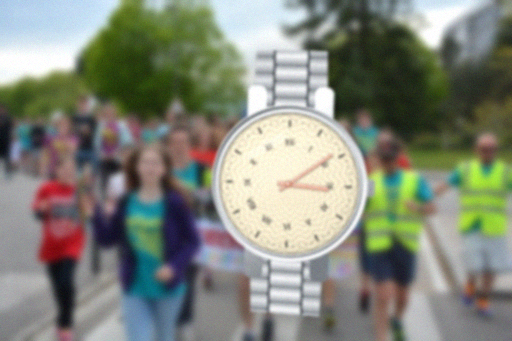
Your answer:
**3:09**
